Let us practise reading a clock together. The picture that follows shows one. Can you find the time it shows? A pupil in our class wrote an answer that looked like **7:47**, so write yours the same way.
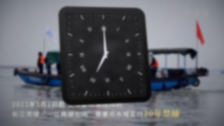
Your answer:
**7:00**
